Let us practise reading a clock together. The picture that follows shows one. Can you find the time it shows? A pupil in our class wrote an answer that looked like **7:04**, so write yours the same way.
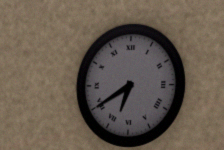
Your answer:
**6:40**
